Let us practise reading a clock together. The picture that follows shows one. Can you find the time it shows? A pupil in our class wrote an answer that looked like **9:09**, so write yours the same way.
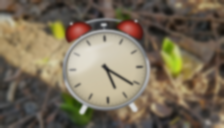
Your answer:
**5:21**
